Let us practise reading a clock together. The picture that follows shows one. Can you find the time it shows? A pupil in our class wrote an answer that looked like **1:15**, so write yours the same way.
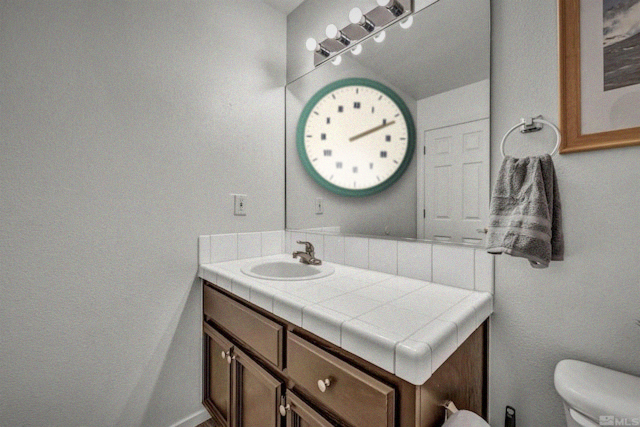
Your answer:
**2:11**
